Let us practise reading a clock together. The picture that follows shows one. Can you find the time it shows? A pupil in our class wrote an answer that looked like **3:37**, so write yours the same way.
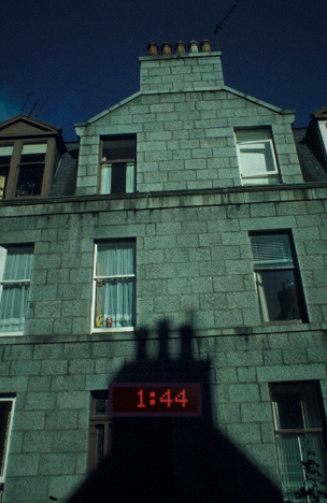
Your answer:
**1:44**
